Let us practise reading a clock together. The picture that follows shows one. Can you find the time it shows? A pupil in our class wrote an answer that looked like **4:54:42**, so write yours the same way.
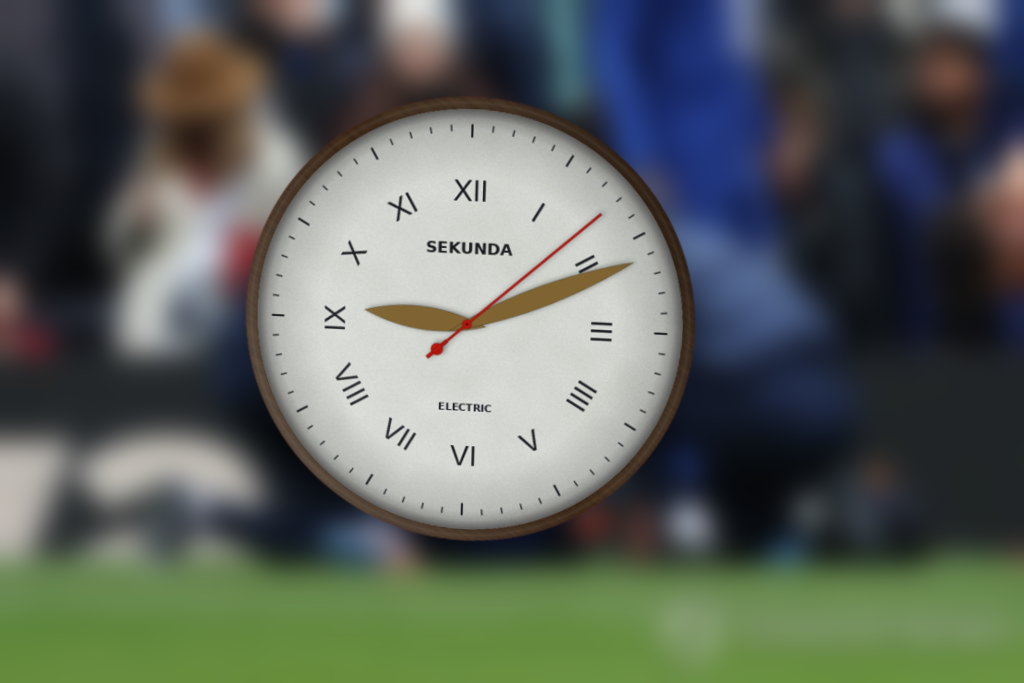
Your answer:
**9:11:08**
